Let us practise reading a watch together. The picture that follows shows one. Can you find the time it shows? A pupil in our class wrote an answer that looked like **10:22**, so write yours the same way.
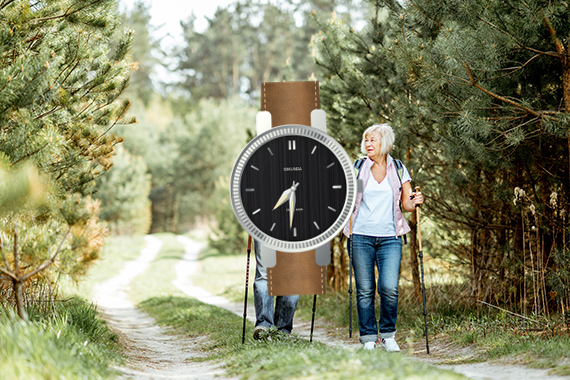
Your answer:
**7:31**
